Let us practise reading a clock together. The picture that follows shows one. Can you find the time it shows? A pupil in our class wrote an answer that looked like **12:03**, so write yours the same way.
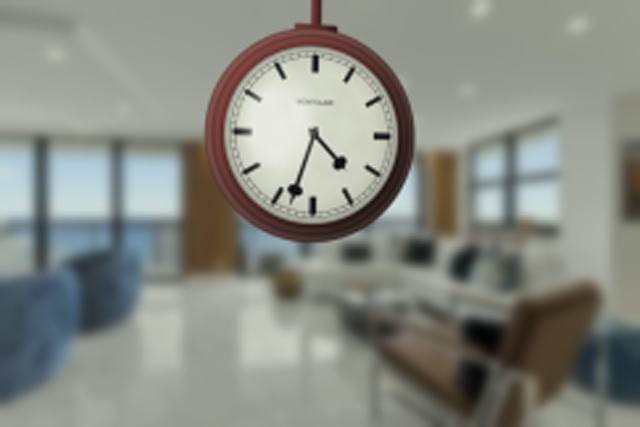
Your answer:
**4:33**
